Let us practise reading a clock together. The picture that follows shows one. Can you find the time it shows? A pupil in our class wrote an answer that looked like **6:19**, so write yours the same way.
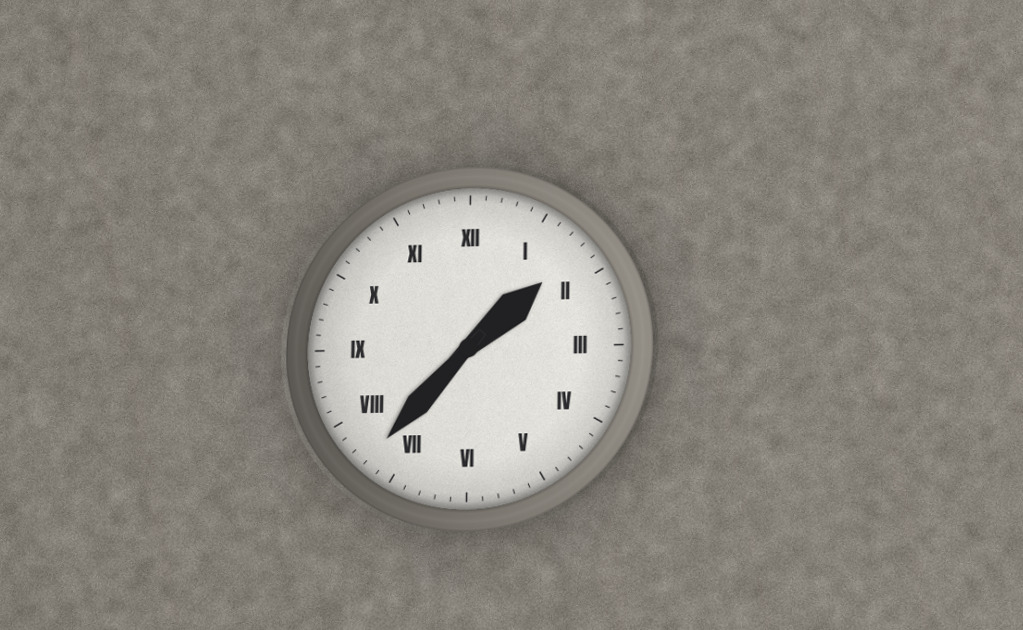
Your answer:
**1:37**
